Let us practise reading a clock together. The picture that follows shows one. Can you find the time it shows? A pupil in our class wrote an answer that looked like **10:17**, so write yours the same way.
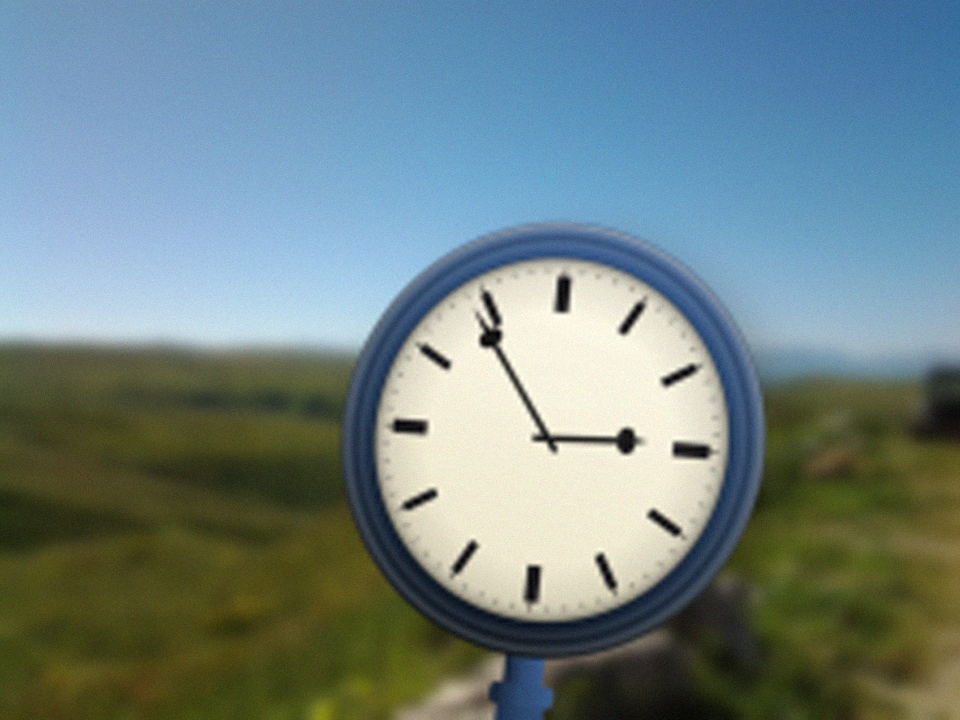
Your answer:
**2:54**
